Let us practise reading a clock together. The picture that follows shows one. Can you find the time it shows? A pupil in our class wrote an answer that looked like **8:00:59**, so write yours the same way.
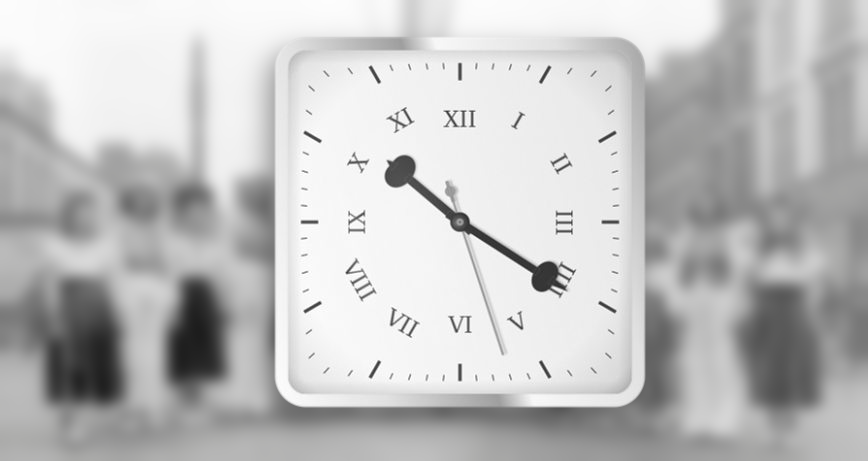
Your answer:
**10:20:27**
